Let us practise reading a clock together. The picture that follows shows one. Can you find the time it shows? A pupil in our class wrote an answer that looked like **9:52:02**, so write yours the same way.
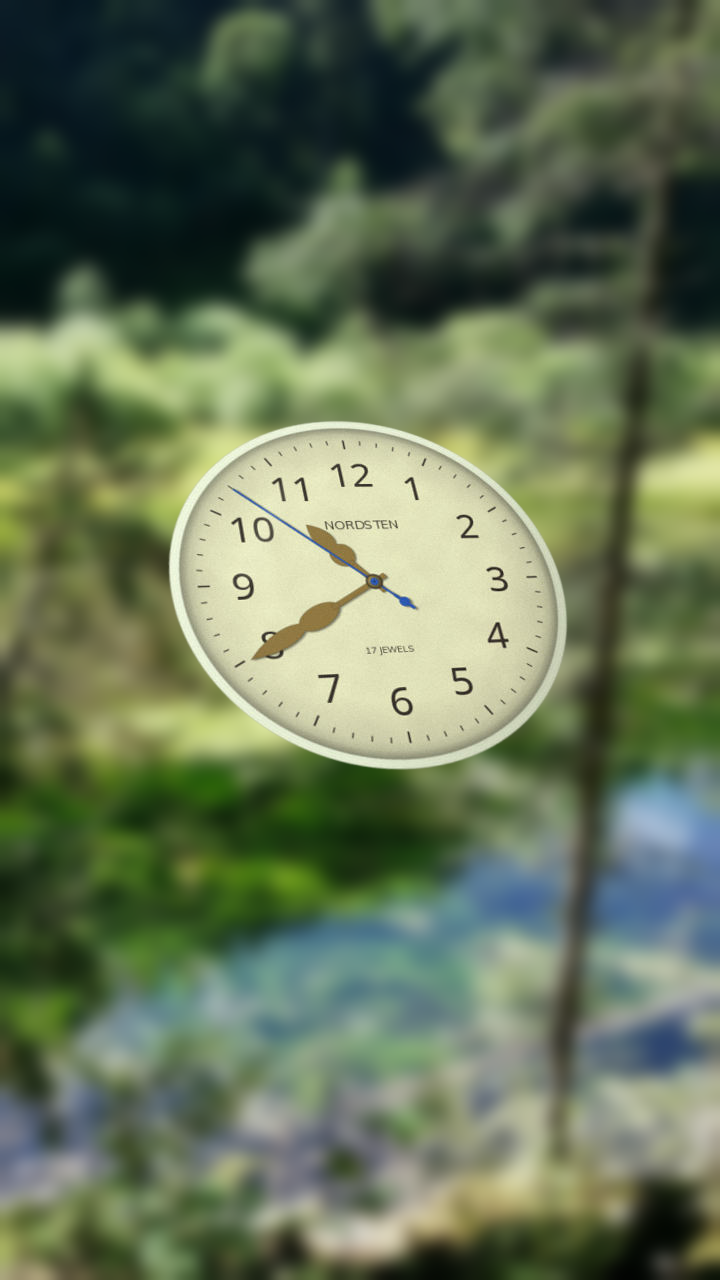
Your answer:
**10:39:52**
